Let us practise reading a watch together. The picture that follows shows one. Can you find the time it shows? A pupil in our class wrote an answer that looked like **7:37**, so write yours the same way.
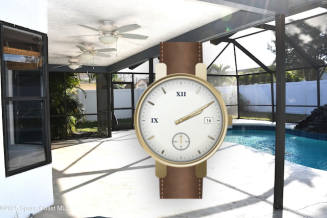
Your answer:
**2:10**
